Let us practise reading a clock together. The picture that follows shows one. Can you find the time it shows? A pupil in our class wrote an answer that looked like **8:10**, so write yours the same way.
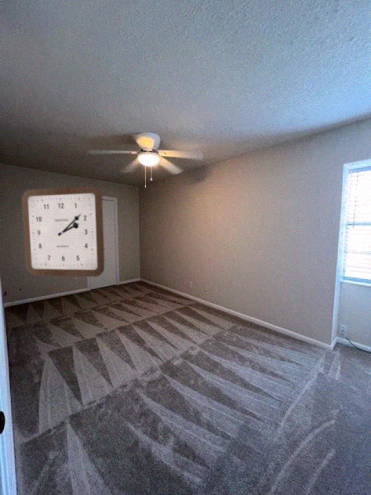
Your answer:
**2:08**
